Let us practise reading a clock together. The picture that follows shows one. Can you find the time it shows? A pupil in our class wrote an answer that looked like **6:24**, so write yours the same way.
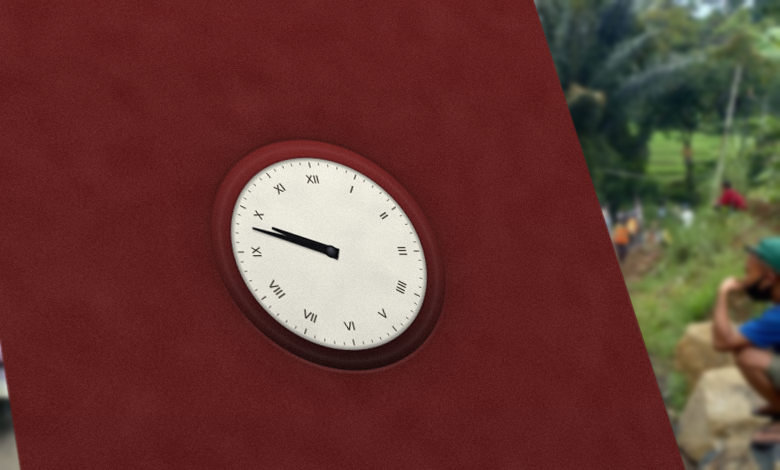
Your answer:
**9:48**
